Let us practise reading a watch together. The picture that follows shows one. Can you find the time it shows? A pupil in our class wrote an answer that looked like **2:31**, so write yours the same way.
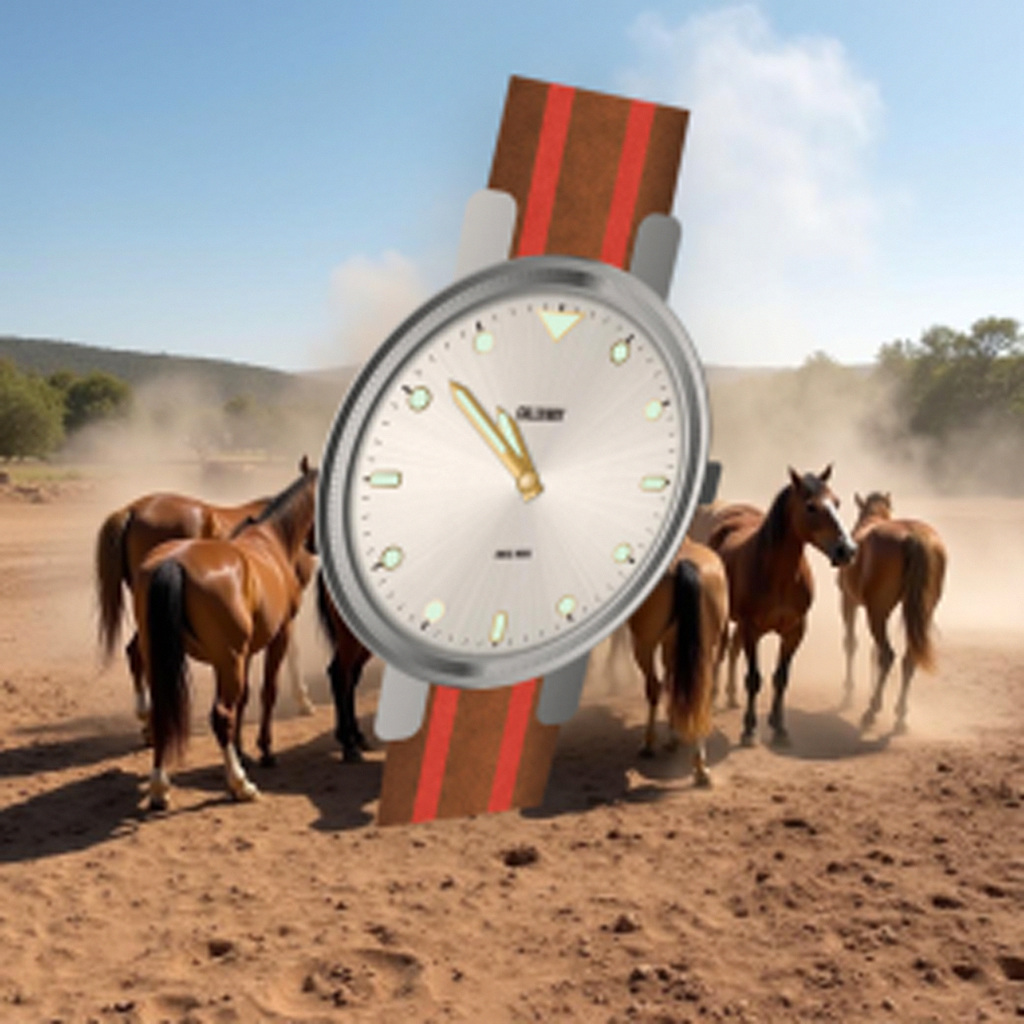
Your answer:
**10:52**
